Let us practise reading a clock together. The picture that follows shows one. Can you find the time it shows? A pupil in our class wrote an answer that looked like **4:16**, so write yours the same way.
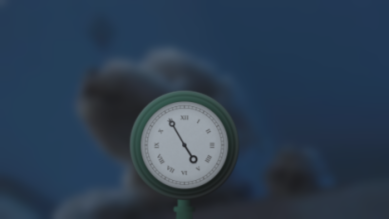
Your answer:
**4:55**
